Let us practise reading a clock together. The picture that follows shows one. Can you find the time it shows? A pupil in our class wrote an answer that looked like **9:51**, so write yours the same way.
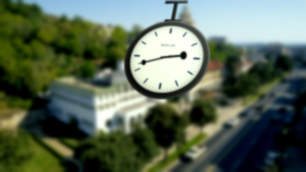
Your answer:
**2:42**
